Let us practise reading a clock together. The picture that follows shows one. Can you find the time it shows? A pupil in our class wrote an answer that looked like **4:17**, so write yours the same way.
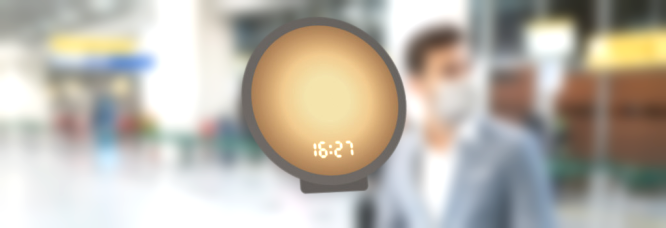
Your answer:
**16:27**
